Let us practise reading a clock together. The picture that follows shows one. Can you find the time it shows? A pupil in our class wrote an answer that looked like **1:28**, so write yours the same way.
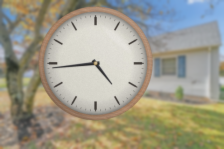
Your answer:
**4:44**
